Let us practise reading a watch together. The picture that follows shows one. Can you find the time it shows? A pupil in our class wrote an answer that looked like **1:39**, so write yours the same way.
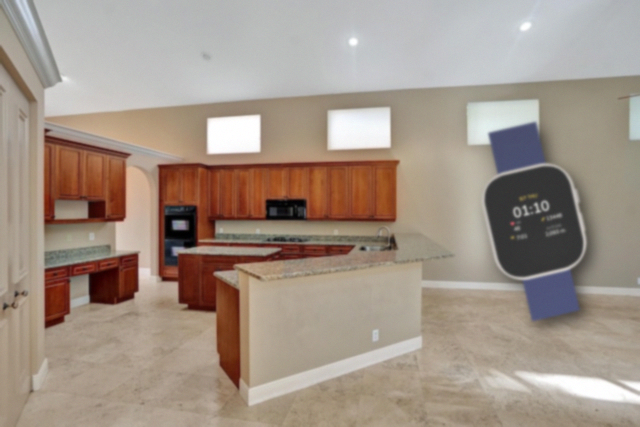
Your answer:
**1:10**
